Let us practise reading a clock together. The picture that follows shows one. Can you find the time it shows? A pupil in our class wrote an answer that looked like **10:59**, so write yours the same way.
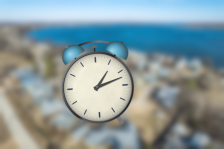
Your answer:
**1:12**
